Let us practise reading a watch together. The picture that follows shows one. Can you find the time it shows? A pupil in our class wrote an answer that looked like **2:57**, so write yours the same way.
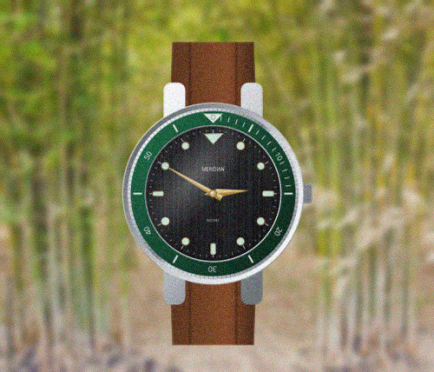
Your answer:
**2:50**
